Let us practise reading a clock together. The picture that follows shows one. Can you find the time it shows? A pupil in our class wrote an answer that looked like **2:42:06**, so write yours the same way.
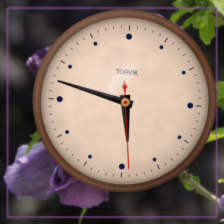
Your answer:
**5:47:29**
